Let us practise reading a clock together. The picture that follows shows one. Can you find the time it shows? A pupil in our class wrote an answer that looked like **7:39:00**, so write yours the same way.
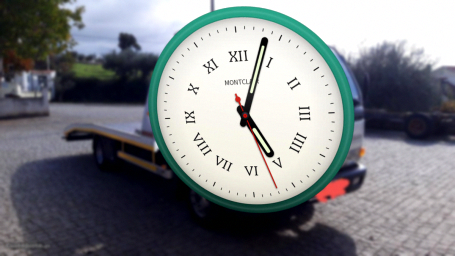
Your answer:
**5:03:27**
